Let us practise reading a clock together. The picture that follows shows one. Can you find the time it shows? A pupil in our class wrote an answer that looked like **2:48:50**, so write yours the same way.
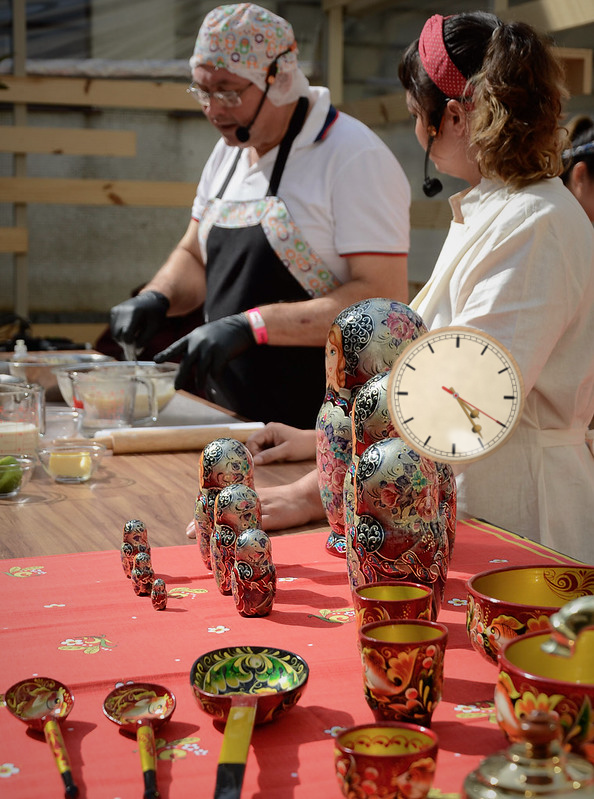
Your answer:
**4:24:20**
